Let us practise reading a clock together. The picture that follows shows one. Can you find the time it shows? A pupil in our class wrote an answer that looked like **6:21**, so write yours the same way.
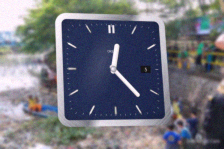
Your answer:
**12:23**
